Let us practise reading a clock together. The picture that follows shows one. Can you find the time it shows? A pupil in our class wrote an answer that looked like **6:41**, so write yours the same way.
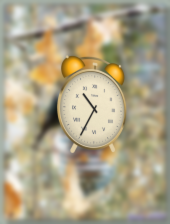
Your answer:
**10:35**
